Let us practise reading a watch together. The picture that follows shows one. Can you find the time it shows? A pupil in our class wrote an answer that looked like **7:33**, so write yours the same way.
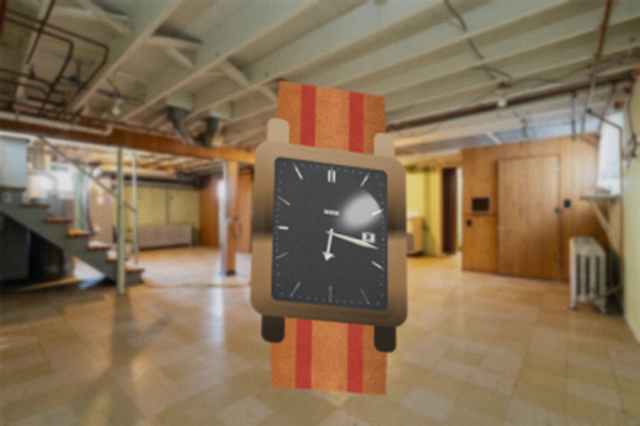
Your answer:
**6:17**
